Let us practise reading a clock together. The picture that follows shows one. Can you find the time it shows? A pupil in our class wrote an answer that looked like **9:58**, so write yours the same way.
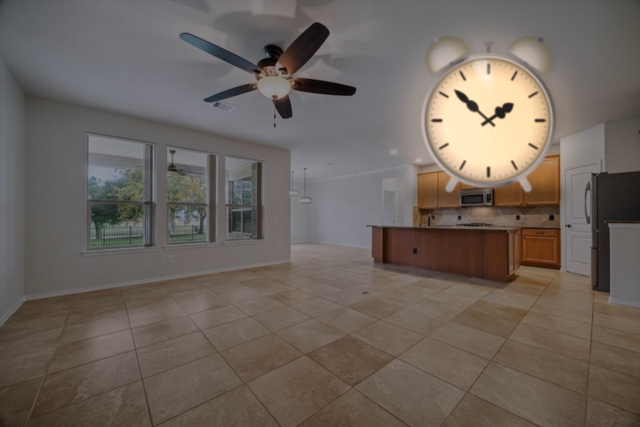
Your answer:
**1:52**
